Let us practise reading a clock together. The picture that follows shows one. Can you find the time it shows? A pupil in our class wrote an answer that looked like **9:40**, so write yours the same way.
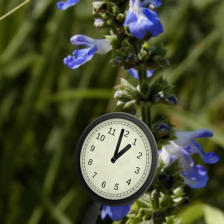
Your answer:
**12:59**
